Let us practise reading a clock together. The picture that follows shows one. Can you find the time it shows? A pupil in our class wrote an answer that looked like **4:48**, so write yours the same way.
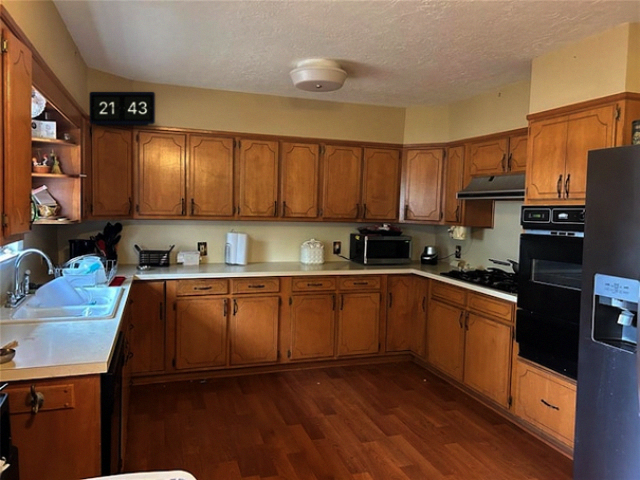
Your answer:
**21:43**
